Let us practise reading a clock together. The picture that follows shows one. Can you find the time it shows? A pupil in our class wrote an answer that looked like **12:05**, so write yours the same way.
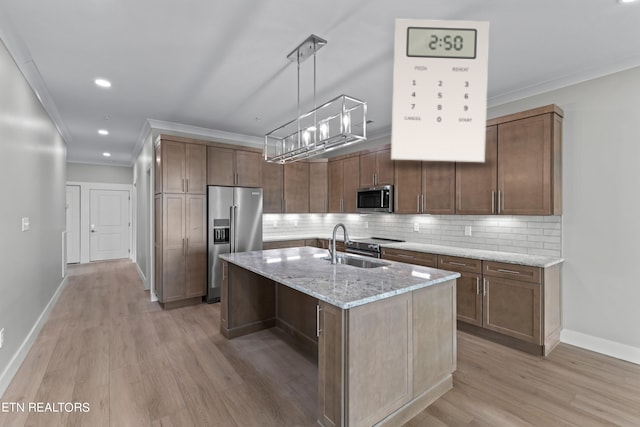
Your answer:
**2:50**
